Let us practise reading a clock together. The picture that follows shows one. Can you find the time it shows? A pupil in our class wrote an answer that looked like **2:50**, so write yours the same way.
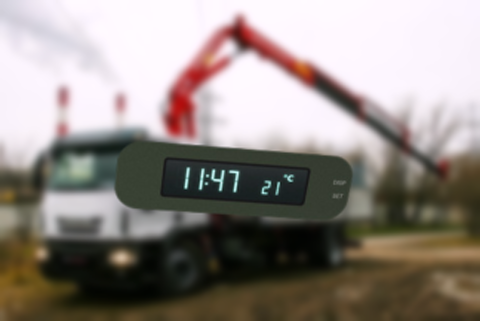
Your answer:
**11:47**
